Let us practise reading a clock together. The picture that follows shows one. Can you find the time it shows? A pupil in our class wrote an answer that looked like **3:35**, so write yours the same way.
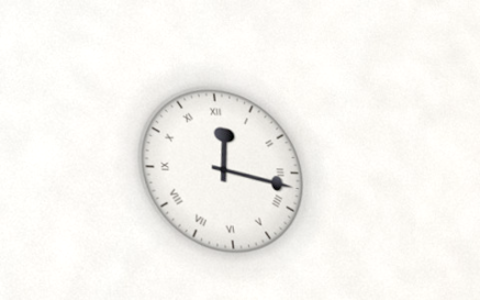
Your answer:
**12:17**
